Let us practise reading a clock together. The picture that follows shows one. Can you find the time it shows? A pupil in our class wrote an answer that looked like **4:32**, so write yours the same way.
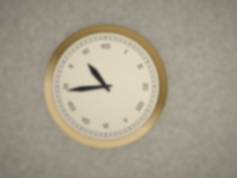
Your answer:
**10:44**
